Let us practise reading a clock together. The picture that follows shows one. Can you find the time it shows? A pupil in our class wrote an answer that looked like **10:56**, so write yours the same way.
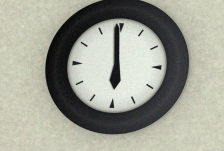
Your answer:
**5:59**
